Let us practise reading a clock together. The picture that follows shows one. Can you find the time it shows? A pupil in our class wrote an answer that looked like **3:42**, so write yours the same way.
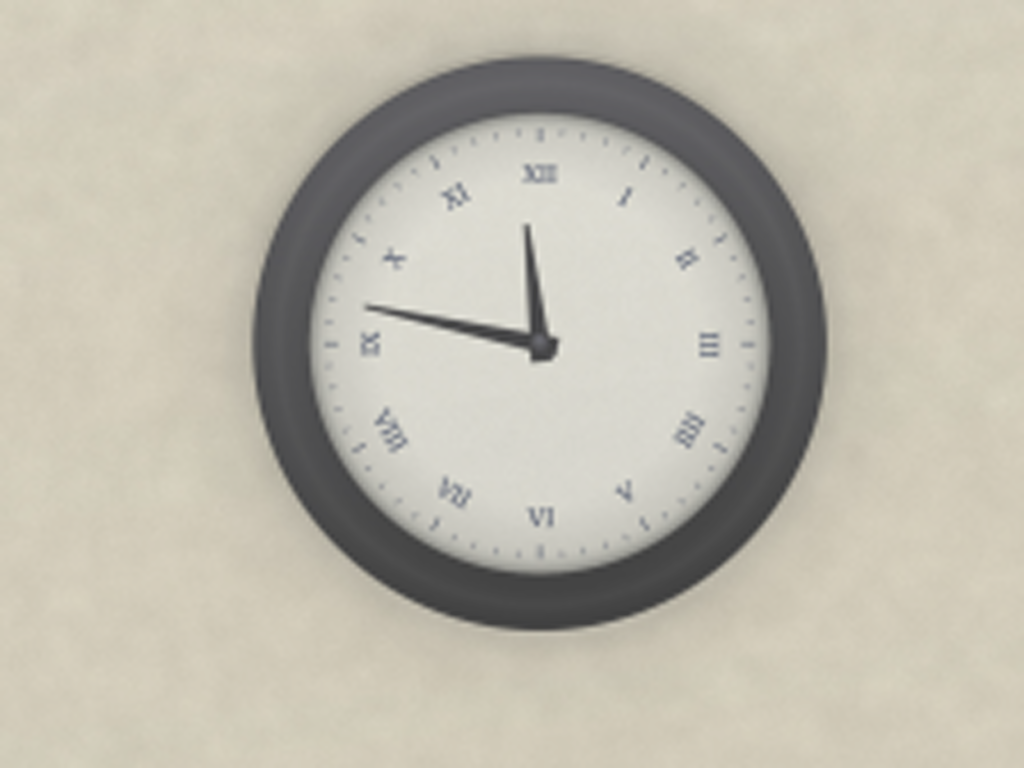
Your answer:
**11:47**
